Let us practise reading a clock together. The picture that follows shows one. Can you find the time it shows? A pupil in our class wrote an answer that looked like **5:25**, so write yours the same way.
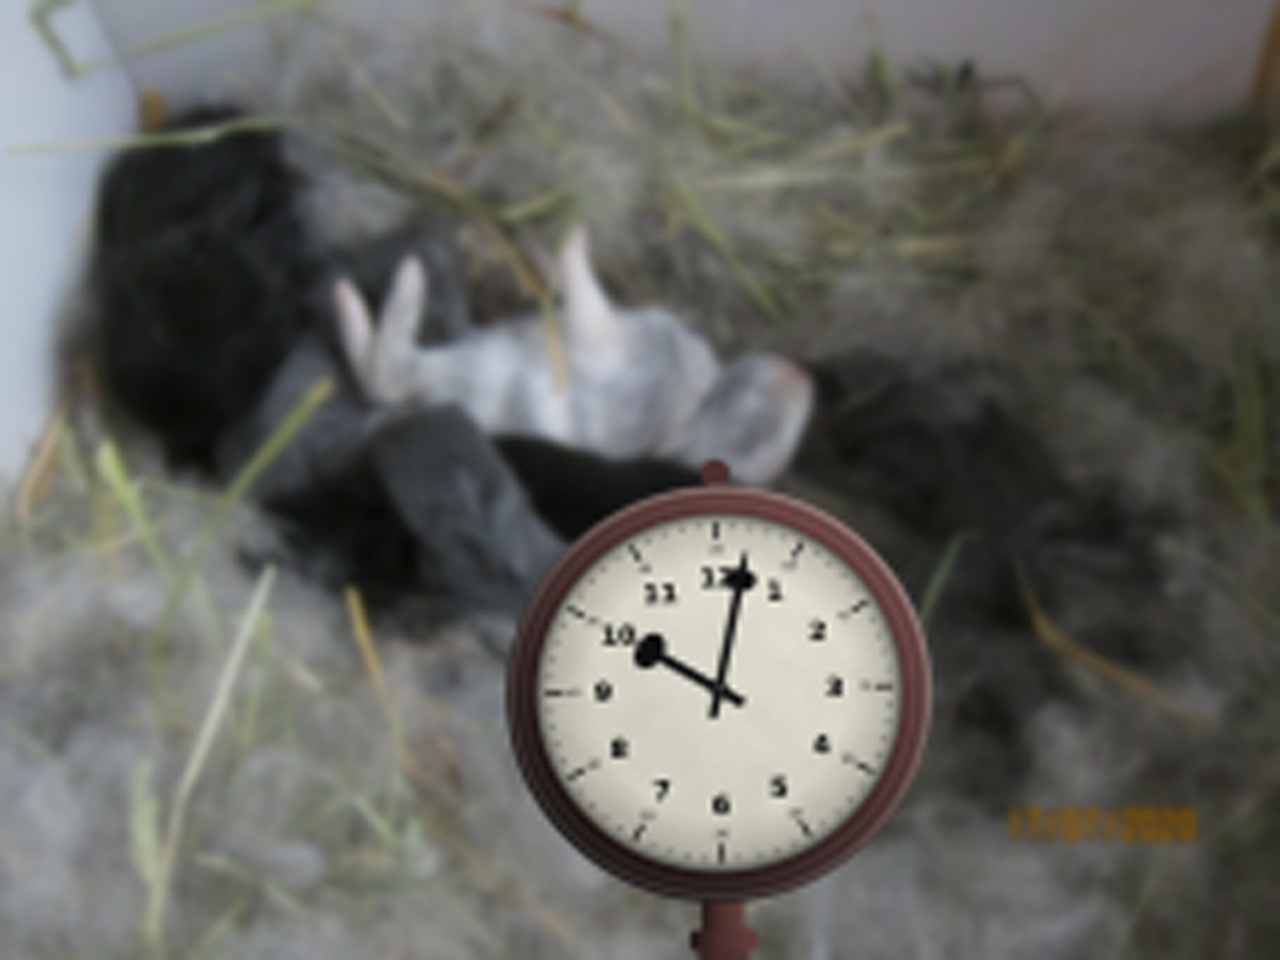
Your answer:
**10:02**
